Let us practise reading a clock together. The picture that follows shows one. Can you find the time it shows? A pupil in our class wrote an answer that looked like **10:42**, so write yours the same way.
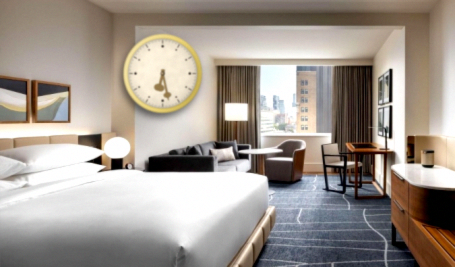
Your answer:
**6:28**
